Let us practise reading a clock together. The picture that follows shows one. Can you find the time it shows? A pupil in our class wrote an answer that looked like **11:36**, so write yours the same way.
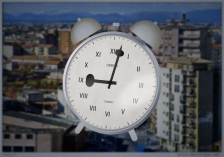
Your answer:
**9:02**
